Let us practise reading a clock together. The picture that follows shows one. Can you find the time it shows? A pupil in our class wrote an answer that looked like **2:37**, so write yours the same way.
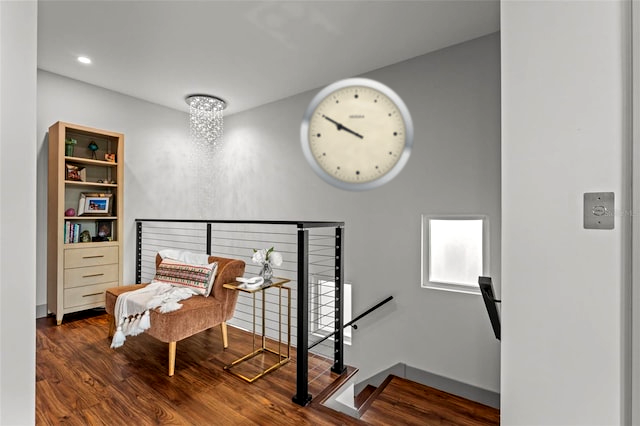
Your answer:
**9:50**
